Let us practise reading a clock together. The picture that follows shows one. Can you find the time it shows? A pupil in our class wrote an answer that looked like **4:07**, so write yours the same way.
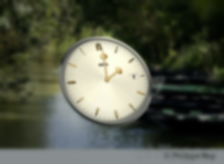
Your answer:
**2:01**
